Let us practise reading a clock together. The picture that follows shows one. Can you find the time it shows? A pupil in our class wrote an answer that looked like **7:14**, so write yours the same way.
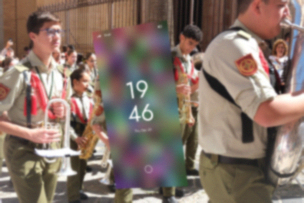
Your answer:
**19:46**
